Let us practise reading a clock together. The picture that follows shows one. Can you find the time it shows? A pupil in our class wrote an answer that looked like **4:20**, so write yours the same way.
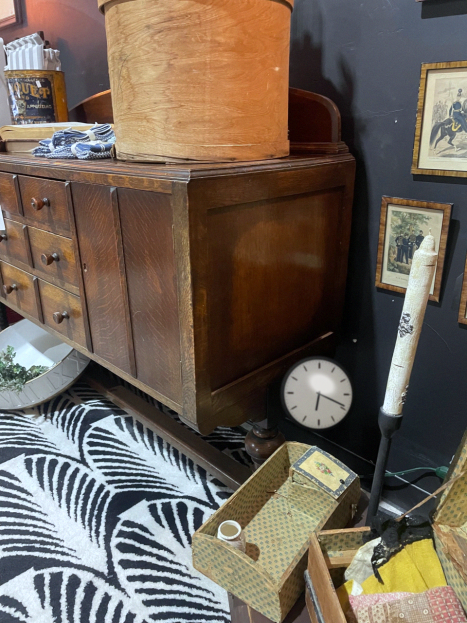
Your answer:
**6:19**
